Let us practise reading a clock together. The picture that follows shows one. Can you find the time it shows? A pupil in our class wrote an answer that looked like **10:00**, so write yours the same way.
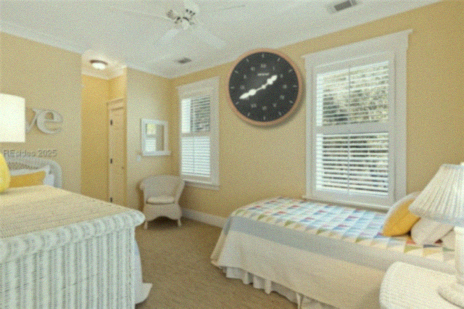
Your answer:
**1:41**
